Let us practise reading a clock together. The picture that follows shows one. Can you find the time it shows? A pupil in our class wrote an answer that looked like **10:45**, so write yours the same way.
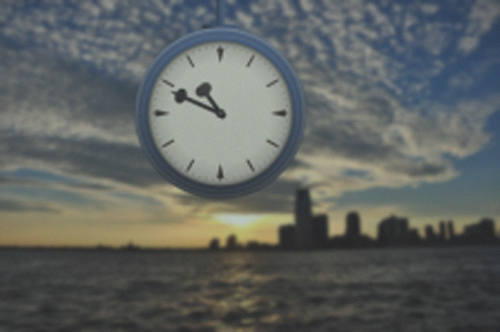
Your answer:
**10:49**
